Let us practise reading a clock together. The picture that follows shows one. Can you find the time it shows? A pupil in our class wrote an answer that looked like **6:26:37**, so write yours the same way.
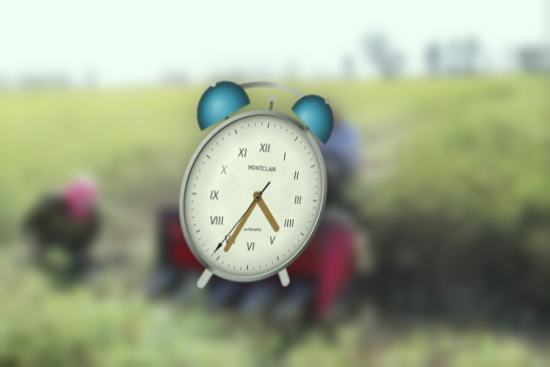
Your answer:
**4:34:36**
